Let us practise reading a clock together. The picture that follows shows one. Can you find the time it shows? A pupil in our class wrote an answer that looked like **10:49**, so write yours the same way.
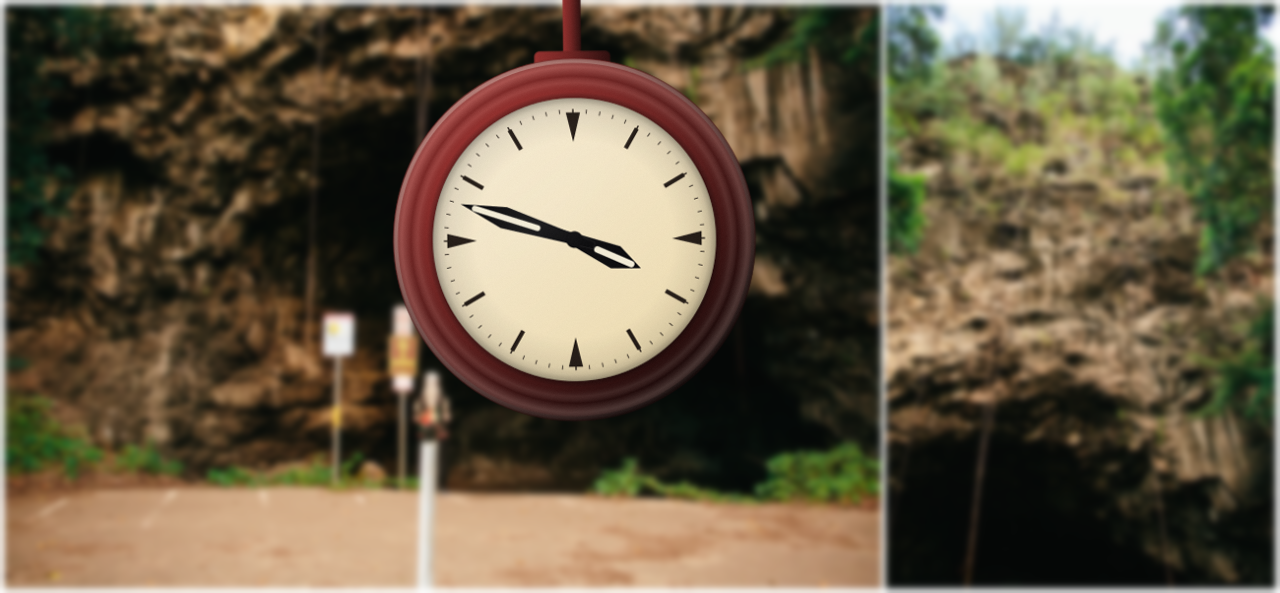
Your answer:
**3:48**
